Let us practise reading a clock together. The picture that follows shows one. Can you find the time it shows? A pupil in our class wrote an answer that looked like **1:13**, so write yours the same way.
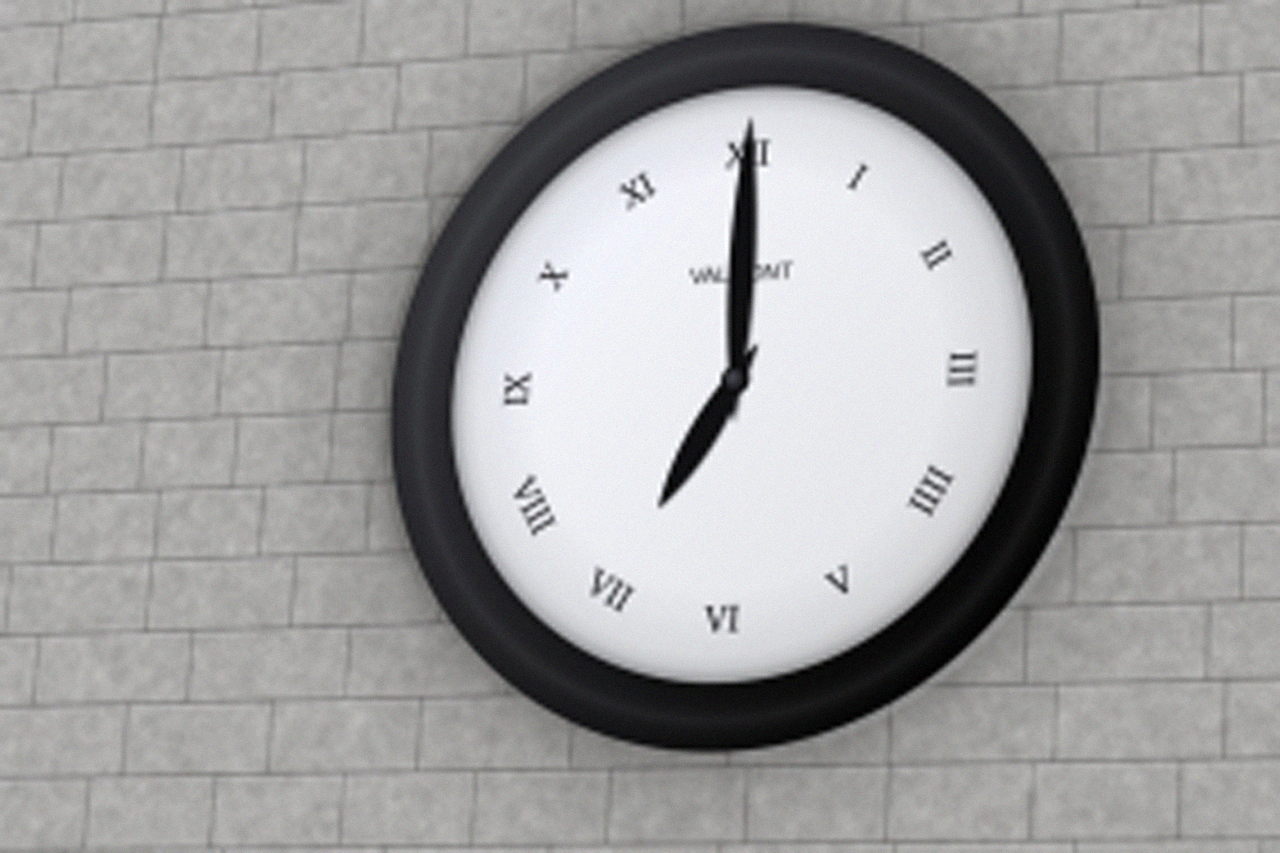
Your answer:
**7:00**
